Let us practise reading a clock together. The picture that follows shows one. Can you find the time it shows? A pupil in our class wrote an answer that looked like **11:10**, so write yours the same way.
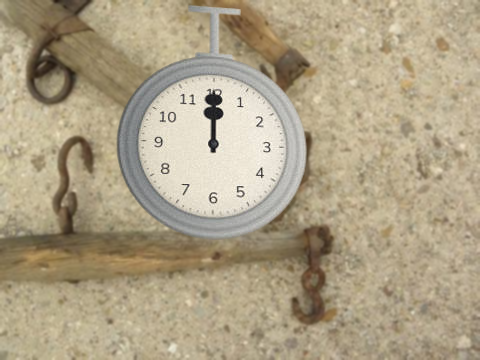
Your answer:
**12:00**
